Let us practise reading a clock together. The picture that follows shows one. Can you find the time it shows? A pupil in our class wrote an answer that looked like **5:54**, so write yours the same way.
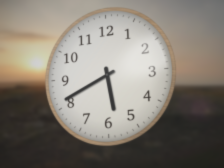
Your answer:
**5:41**
